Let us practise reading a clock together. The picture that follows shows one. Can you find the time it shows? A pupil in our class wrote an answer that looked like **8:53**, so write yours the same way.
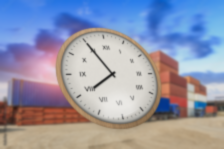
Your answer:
**7:55**
